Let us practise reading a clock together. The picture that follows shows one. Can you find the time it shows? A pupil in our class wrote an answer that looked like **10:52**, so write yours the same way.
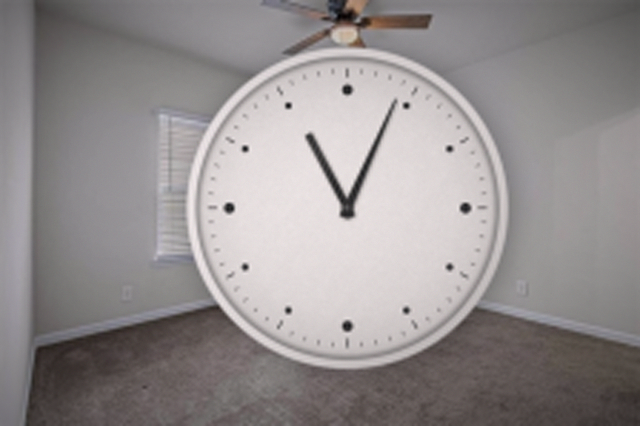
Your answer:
**11:04**
